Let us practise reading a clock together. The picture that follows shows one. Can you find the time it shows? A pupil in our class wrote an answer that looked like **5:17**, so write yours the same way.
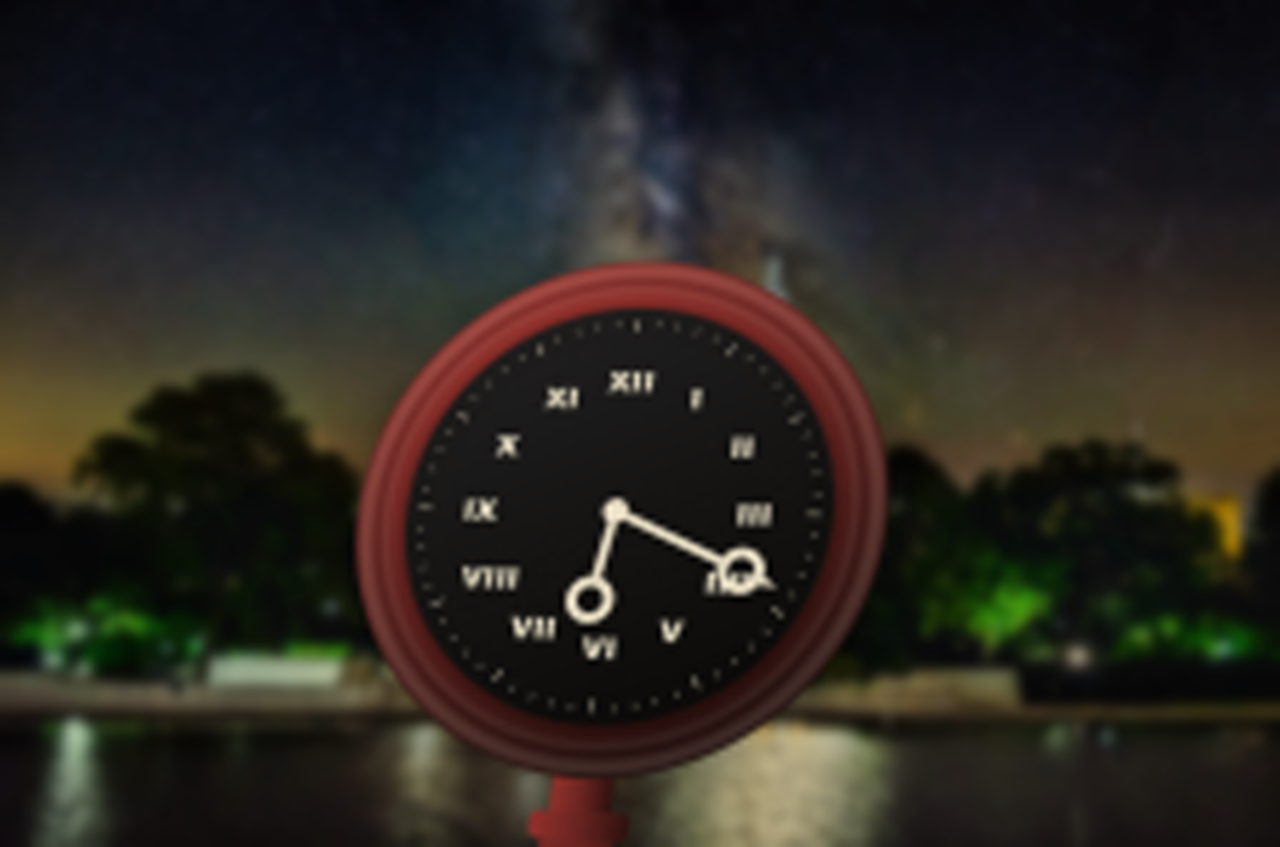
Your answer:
**6:19**
